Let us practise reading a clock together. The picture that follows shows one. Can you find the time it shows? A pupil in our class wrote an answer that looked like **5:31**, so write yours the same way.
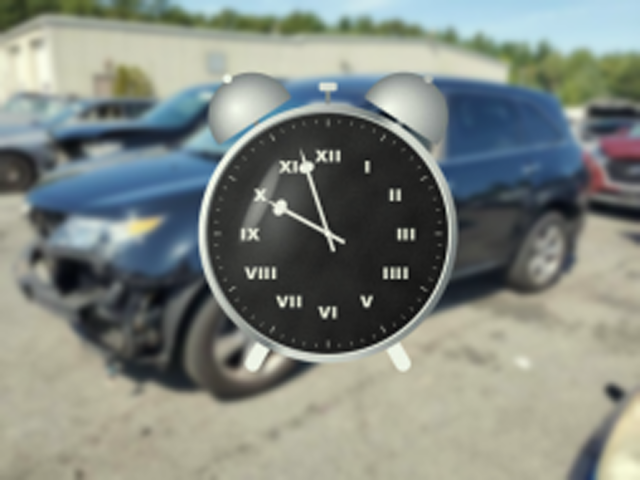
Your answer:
**9:57**
